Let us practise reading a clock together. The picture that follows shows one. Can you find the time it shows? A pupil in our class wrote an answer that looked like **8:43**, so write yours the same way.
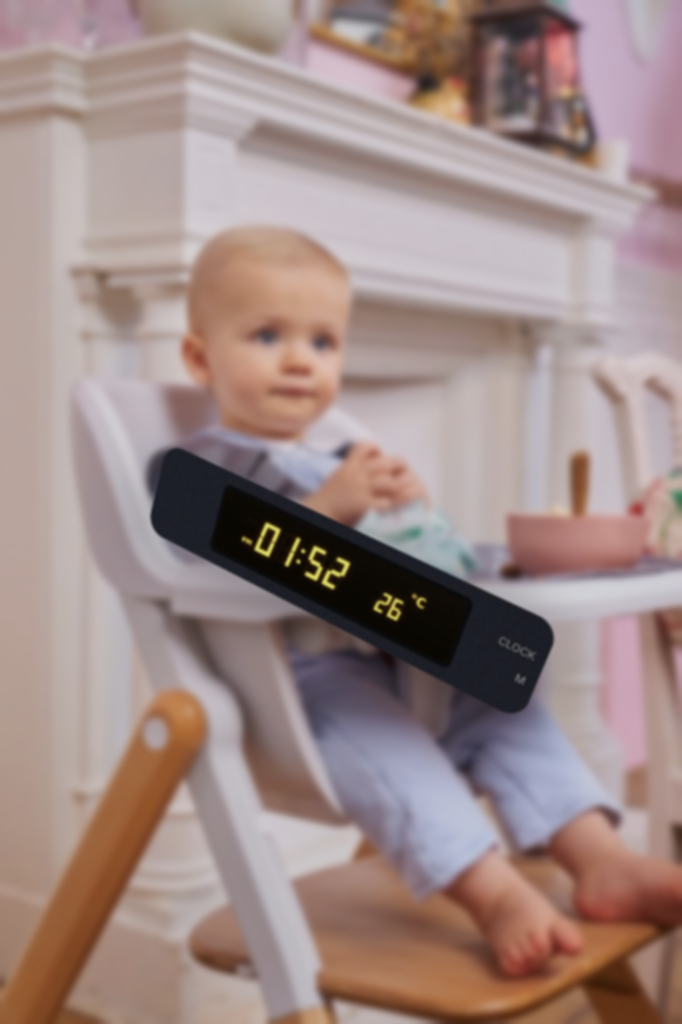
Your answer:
**1:52**
